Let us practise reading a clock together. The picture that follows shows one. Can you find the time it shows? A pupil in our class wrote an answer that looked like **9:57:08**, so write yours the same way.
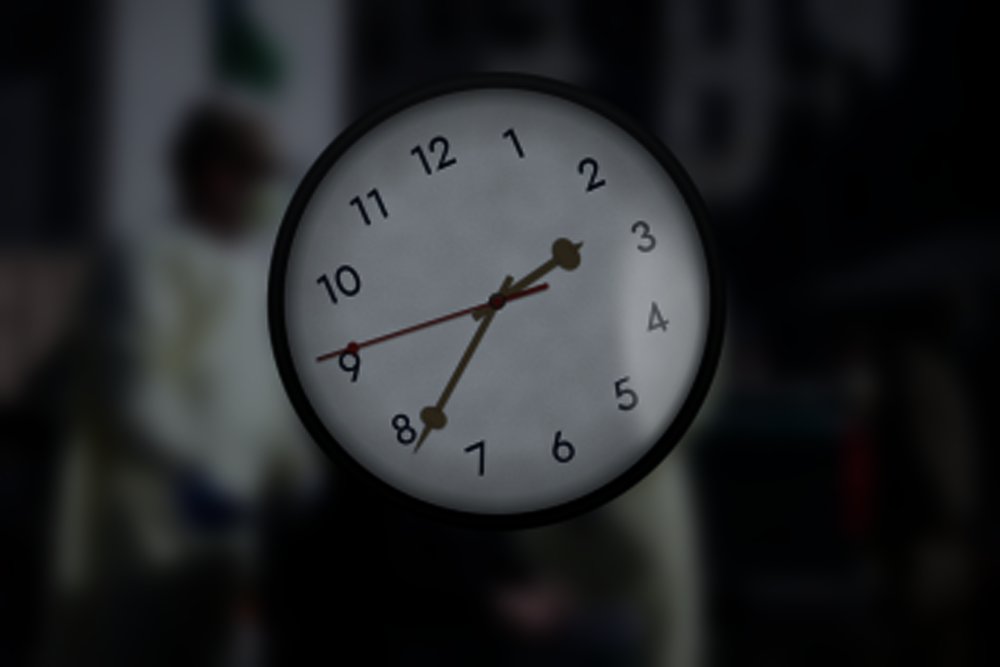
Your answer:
**2:38:46**
